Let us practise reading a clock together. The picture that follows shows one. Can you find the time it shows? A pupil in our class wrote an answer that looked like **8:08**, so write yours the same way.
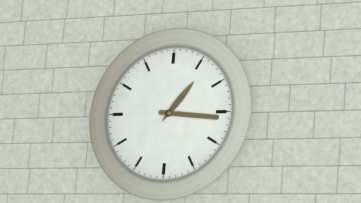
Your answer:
**1:16**
